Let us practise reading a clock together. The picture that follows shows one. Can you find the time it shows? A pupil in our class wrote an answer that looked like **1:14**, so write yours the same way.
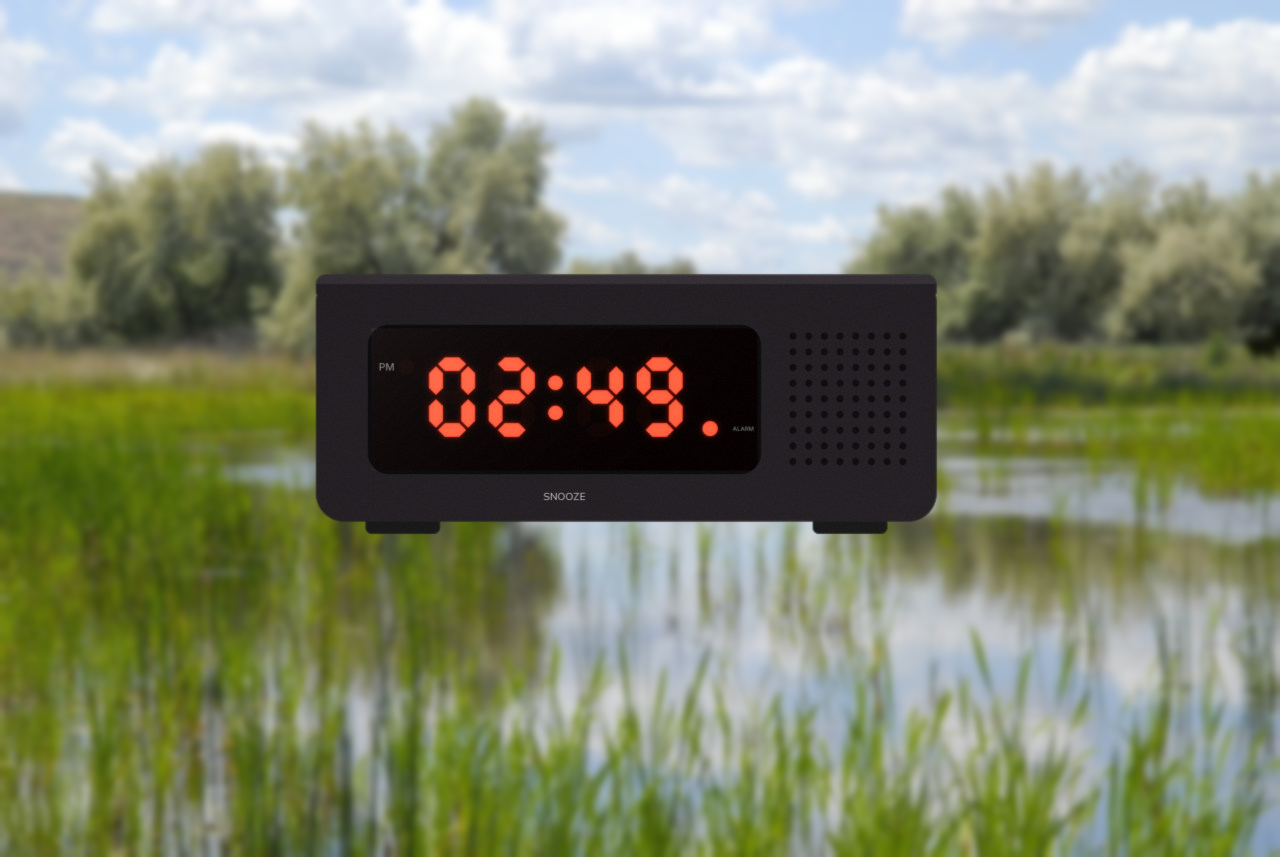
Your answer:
**2:49**
